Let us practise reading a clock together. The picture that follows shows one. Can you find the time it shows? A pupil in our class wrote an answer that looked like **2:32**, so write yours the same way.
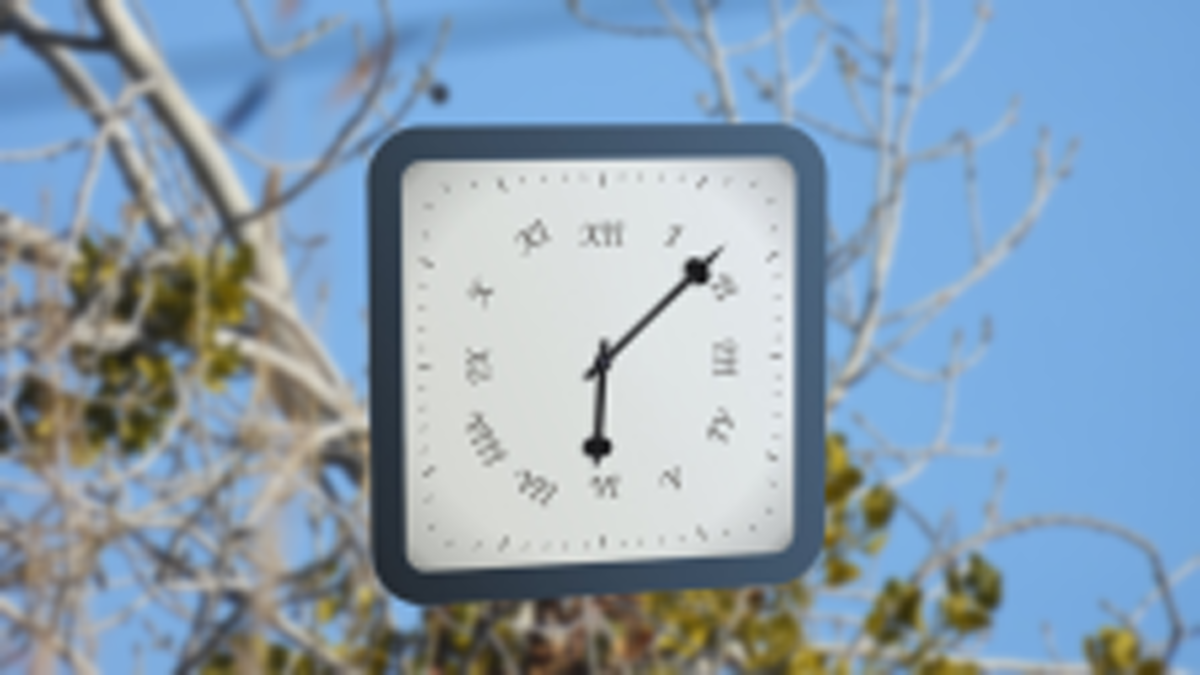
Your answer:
**6:08**
